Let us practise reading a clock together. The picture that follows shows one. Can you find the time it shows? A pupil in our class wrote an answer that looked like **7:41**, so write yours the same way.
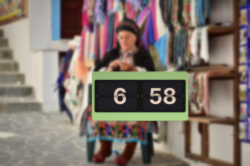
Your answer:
**6:58**
